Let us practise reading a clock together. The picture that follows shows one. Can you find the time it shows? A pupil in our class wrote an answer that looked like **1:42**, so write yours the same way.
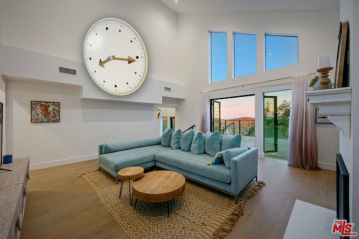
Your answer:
**8:16**
